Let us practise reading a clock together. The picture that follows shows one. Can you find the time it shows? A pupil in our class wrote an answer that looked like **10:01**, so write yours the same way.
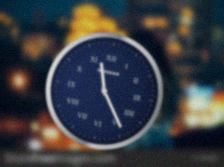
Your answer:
**11:24**
